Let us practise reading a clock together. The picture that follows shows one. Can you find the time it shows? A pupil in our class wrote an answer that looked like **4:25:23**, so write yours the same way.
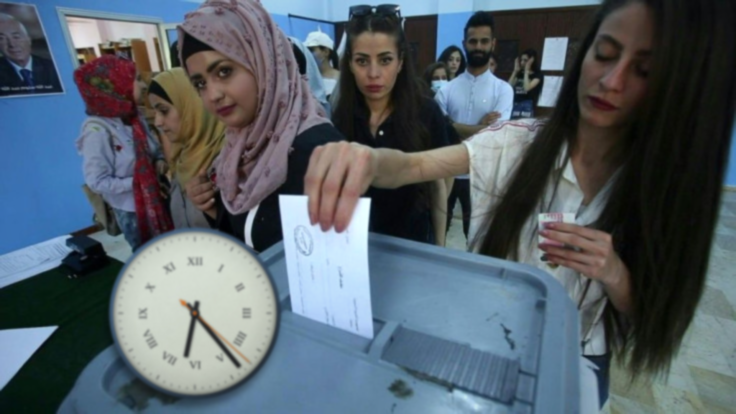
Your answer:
**6:23:22**
